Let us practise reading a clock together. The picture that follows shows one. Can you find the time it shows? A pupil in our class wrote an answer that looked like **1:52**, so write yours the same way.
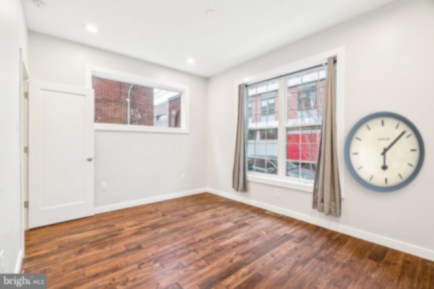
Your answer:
**6:08**
